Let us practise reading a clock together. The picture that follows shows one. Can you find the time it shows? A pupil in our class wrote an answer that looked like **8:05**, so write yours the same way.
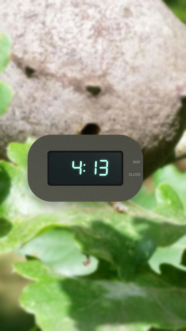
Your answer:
**4:13**
